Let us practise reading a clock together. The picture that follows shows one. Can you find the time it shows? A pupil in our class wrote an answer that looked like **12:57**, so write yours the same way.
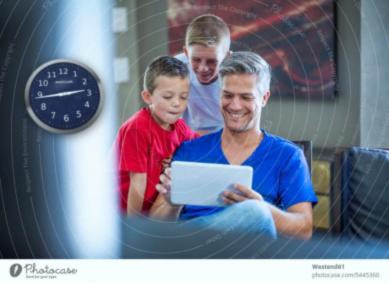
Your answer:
**2:44**
